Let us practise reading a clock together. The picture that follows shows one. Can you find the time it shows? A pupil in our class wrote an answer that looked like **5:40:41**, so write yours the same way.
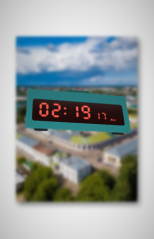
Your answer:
**2:19:17**
